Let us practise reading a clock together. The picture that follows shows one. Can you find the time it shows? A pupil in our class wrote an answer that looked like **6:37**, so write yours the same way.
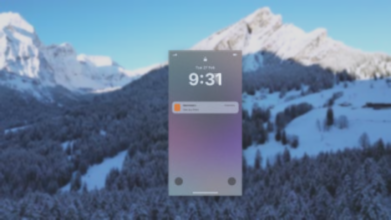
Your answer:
**9:31**
